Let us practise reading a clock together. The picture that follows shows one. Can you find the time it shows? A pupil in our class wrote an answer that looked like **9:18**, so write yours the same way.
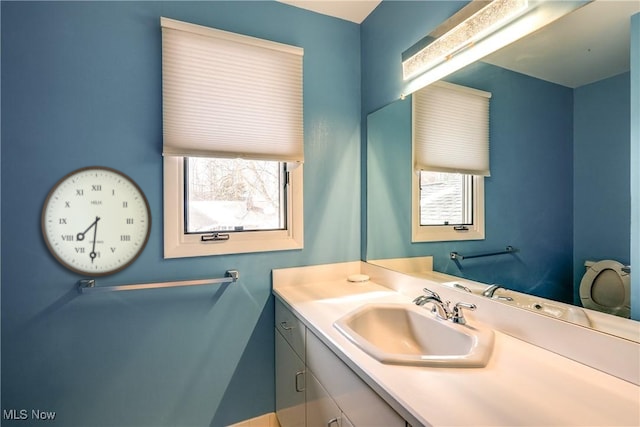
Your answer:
**7:31**
